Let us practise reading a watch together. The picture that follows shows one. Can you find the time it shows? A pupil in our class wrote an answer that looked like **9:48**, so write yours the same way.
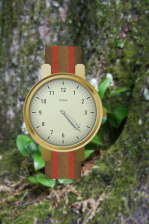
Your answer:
**4:23**
